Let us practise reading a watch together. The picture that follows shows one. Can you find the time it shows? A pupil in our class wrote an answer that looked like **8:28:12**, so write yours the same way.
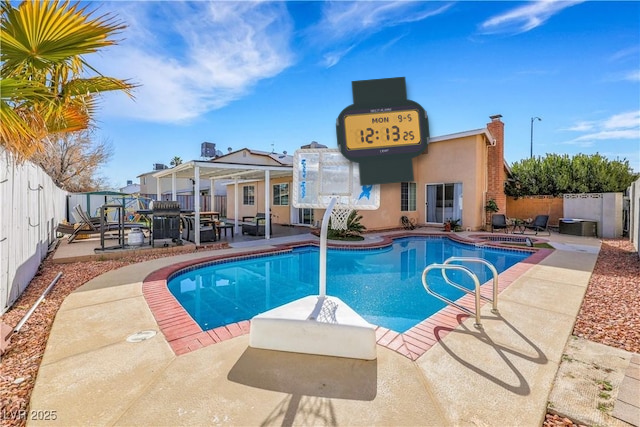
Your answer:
**12:13:25**
